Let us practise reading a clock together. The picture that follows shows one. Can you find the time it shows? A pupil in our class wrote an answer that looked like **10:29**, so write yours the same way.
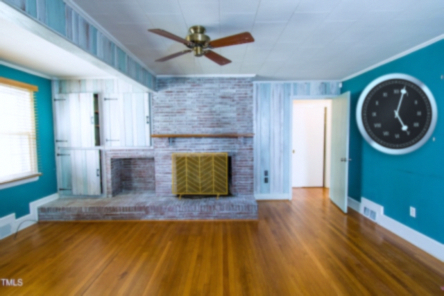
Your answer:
**5:03**
